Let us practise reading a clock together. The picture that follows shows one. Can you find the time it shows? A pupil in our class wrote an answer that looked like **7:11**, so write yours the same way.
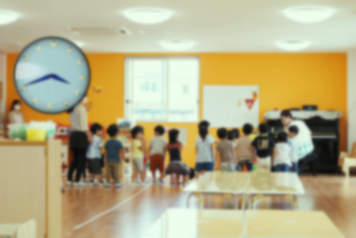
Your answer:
**3:41**
